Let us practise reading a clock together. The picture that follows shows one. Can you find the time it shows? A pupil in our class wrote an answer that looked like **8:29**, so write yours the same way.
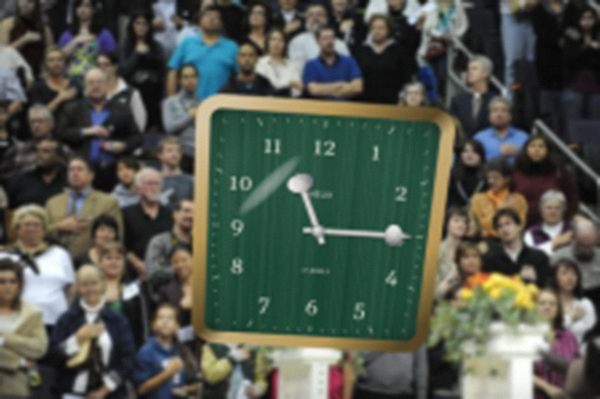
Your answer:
**11:15**
